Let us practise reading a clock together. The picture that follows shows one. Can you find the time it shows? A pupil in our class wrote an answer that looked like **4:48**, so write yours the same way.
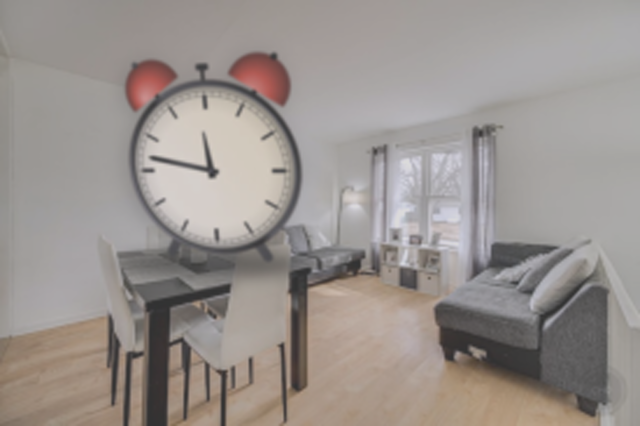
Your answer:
**11:47**
